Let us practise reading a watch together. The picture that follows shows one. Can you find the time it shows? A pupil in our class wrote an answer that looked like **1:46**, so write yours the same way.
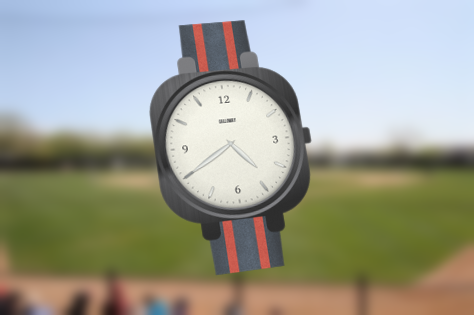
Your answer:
**4:40**
